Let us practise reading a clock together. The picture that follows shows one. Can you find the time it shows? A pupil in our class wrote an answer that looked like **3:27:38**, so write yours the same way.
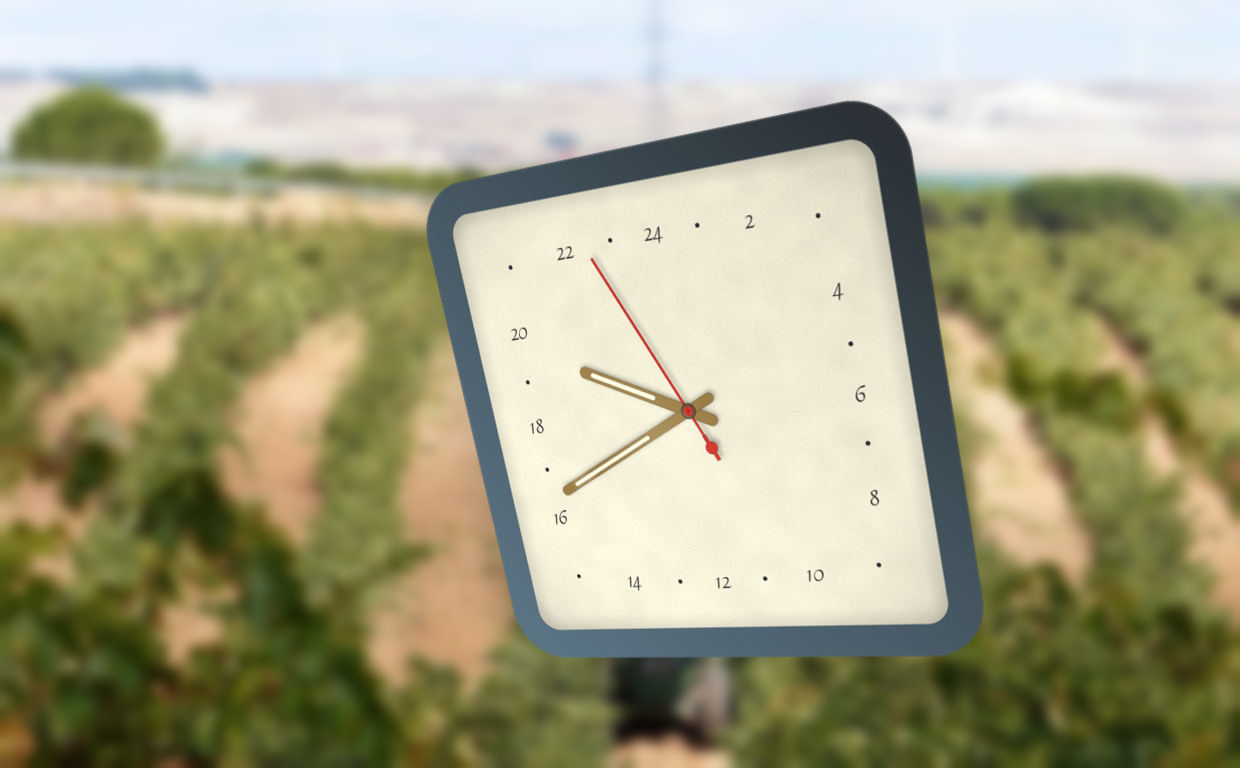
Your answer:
**19:40:56**
